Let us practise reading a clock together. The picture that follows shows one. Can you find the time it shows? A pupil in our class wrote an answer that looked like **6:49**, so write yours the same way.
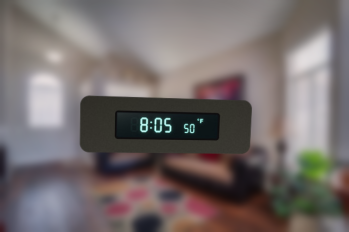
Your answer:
**8:05**
